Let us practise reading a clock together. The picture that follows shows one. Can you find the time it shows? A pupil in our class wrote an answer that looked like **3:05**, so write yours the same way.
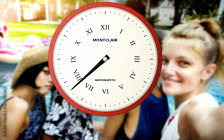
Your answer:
**7:38**
